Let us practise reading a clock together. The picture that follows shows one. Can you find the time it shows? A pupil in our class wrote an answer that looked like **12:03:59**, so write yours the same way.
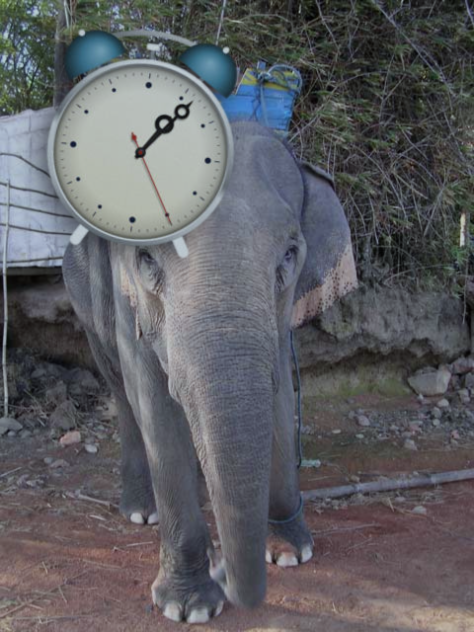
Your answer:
**1:06:25**
